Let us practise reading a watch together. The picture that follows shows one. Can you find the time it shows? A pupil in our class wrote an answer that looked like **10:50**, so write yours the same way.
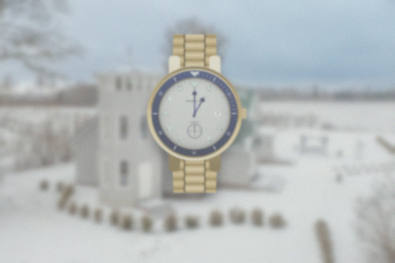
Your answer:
**1:00**
